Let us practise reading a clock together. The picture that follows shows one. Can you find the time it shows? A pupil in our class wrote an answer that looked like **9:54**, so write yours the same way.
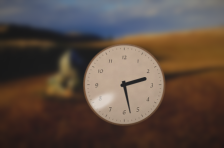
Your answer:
**2:28**
